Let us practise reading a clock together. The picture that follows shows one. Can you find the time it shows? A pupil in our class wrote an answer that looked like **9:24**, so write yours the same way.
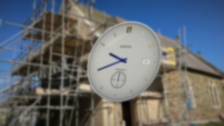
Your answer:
**9:41**
